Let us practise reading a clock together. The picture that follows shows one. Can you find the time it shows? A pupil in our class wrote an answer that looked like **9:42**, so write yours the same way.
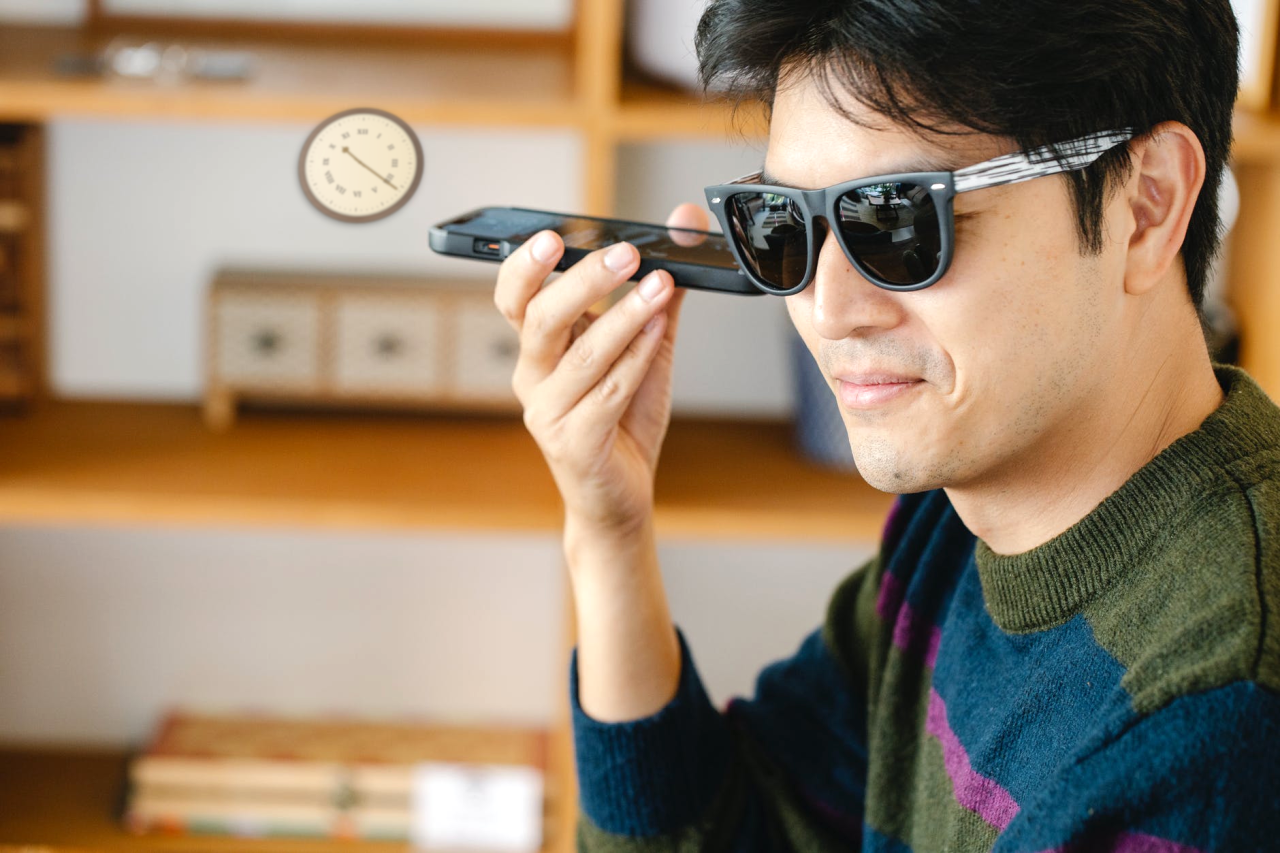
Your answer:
**10:21**
